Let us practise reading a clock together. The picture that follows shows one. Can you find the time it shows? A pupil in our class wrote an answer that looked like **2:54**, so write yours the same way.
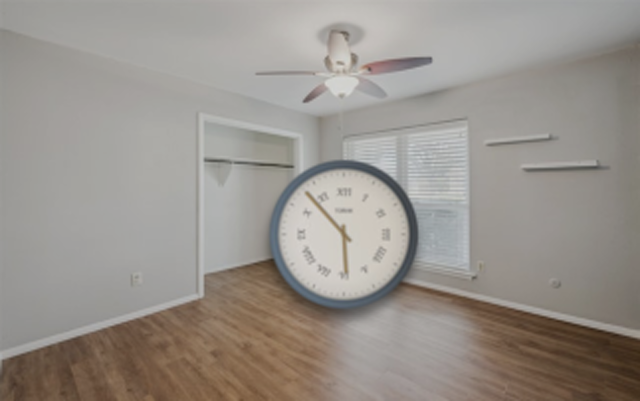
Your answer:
**5:53**
